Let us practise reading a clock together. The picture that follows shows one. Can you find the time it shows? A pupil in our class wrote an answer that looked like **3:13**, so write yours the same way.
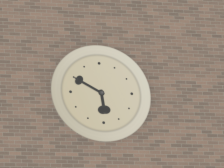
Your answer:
**5:50**
